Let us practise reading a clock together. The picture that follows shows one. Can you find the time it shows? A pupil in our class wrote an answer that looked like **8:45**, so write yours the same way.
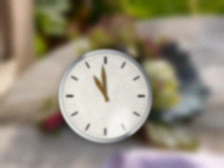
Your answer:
**10:59**
